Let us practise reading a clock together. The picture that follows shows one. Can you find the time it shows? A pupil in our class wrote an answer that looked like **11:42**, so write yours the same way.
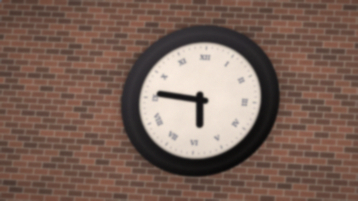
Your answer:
**5:46**
